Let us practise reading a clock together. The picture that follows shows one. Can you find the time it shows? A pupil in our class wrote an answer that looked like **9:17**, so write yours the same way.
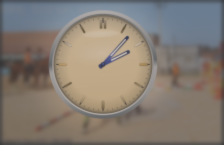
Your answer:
**2:07**
